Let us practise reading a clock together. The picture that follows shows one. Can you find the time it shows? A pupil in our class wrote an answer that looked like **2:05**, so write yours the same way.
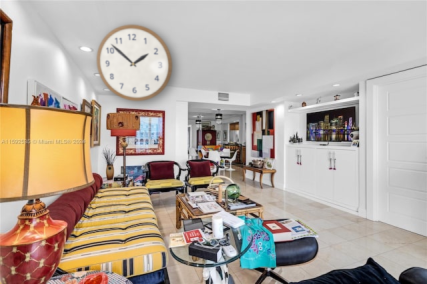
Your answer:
**1:52**
